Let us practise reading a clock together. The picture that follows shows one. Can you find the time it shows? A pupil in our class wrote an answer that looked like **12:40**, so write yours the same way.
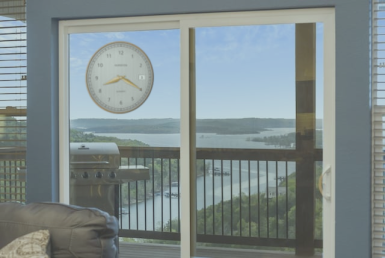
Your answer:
**8:20**
